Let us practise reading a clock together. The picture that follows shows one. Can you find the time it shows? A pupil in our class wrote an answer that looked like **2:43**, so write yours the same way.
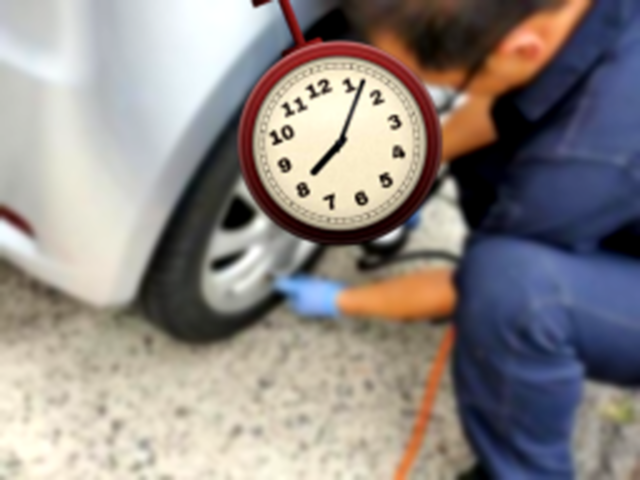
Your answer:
**8:07**
